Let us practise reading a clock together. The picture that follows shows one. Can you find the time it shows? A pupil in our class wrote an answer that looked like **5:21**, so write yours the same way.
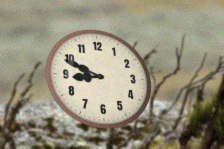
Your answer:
**8:49**
